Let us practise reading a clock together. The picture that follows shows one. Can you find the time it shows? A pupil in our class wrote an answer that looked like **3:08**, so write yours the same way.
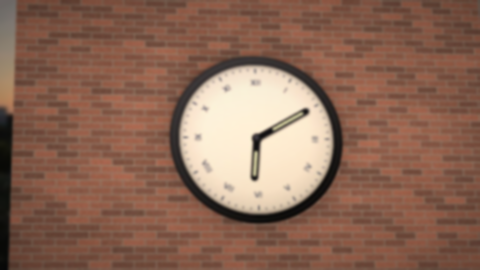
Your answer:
**6:10**
